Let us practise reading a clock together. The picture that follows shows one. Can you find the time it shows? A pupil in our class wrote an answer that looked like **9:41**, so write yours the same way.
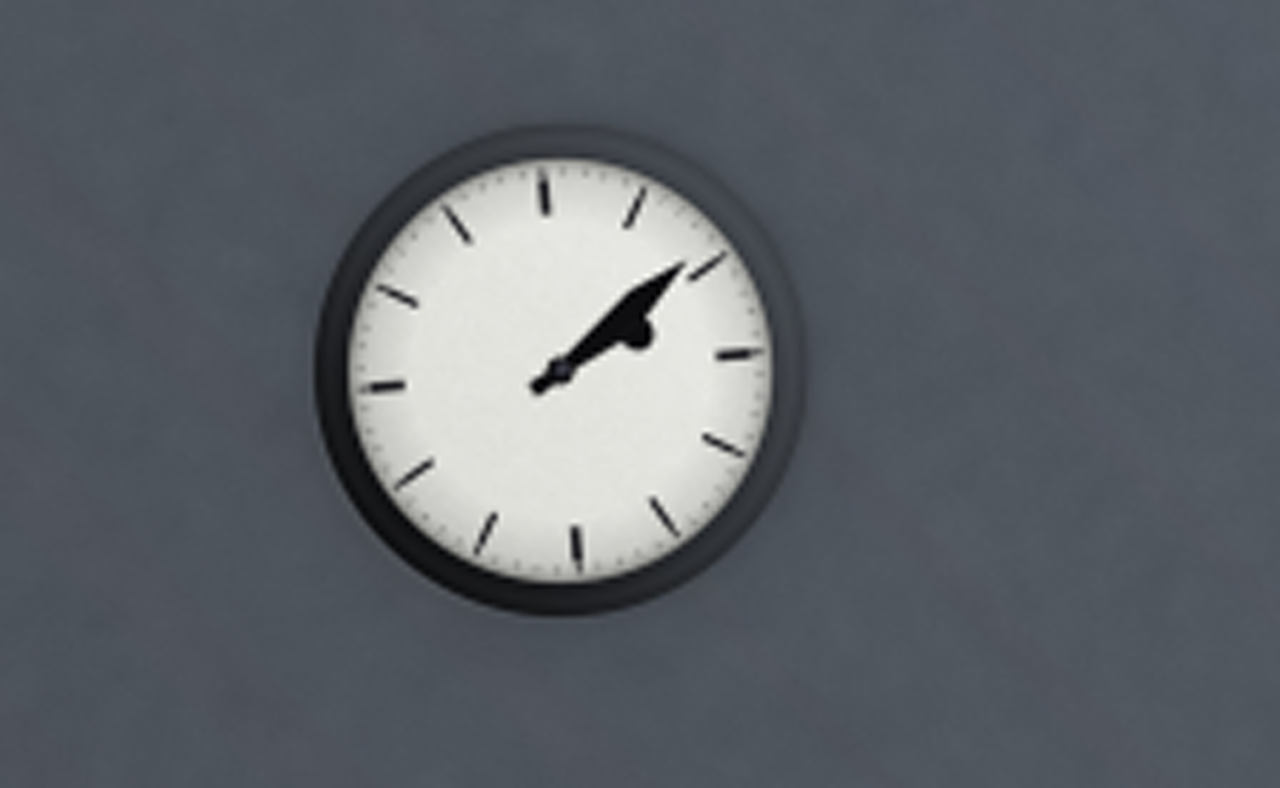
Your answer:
**2:09**
